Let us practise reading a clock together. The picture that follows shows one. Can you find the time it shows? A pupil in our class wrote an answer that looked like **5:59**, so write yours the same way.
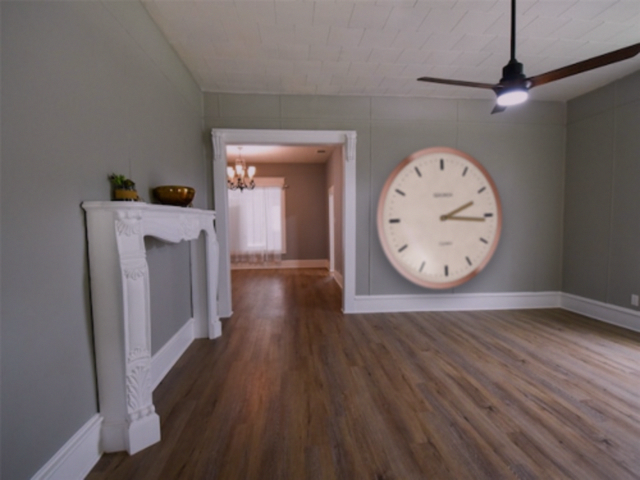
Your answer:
**2:16**
